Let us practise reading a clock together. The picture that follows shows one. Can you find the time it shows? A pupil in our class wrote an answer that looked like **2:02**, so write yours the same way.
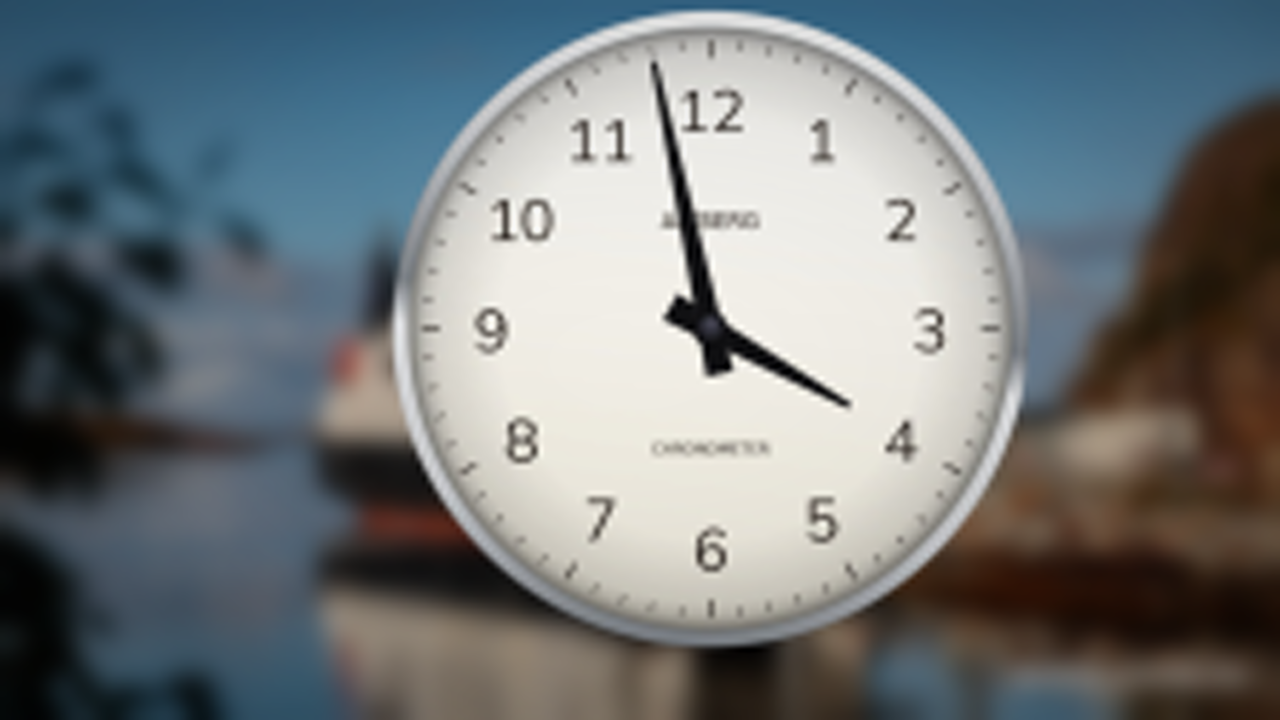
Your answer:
**3:58**
